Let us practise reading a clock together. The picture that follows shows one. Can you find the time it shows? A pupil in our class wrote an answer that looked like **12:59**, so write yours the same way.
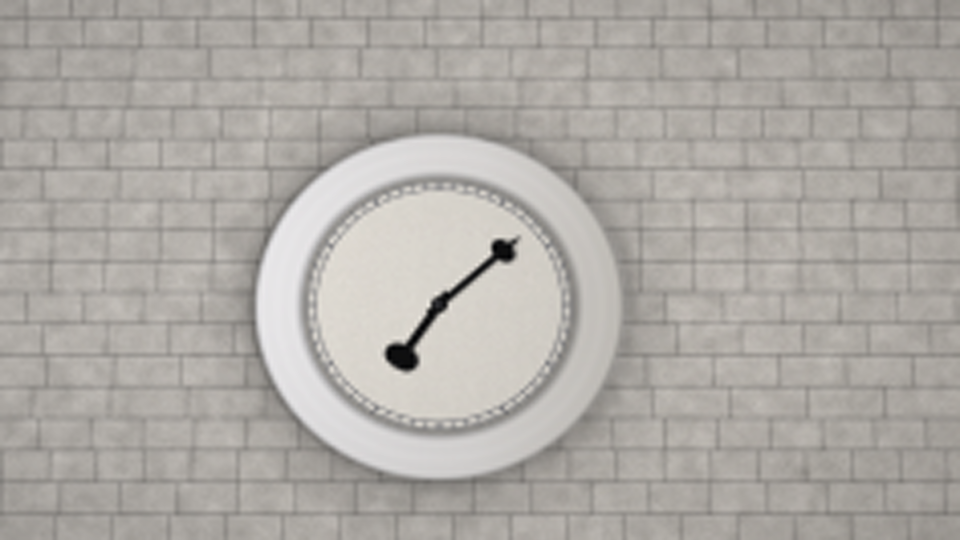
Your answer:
**7:08**
